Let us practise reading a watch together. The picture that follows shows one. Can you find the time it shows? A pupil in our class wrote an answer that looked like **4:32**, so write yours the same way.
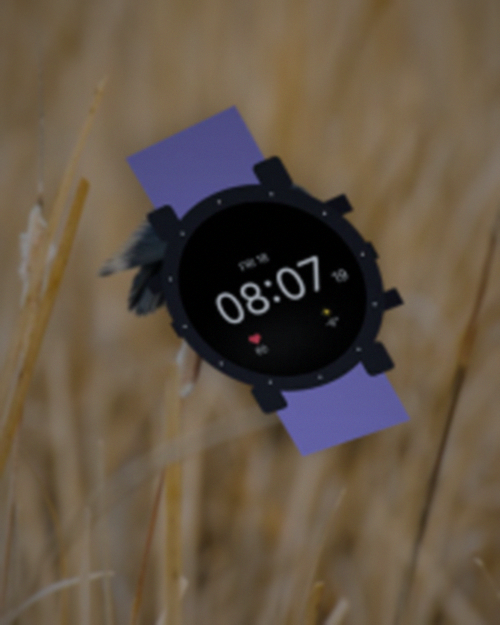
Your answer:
**8:07**
